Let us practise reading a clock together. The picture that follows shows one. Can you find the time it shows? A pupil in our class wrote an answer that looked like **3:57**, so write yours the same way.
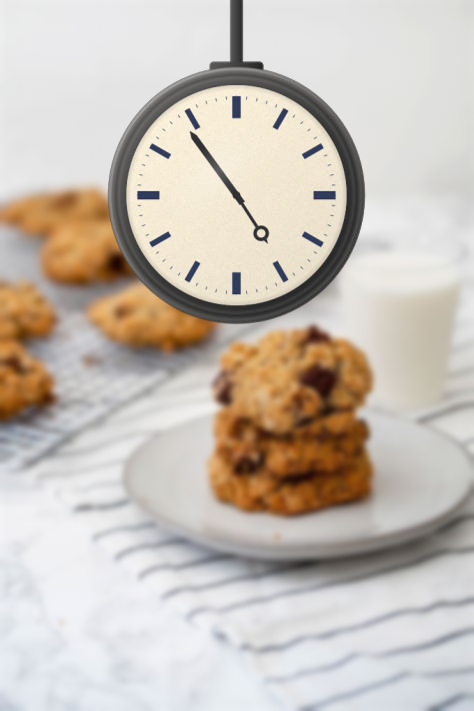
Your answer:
**4:54**
